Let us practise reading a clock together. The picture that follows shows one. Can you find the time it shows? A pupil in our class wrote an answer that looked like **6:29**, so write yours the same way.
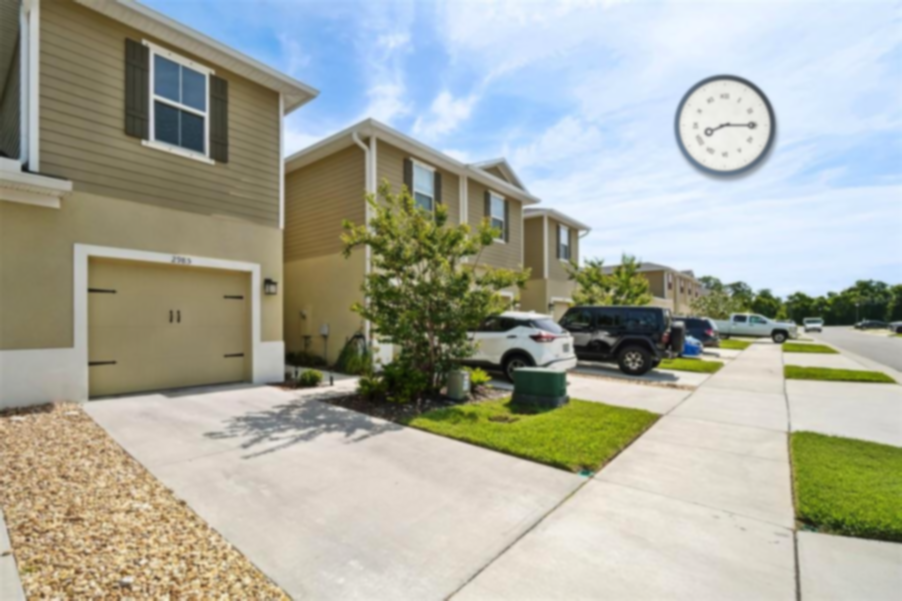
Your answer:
**8:15**
